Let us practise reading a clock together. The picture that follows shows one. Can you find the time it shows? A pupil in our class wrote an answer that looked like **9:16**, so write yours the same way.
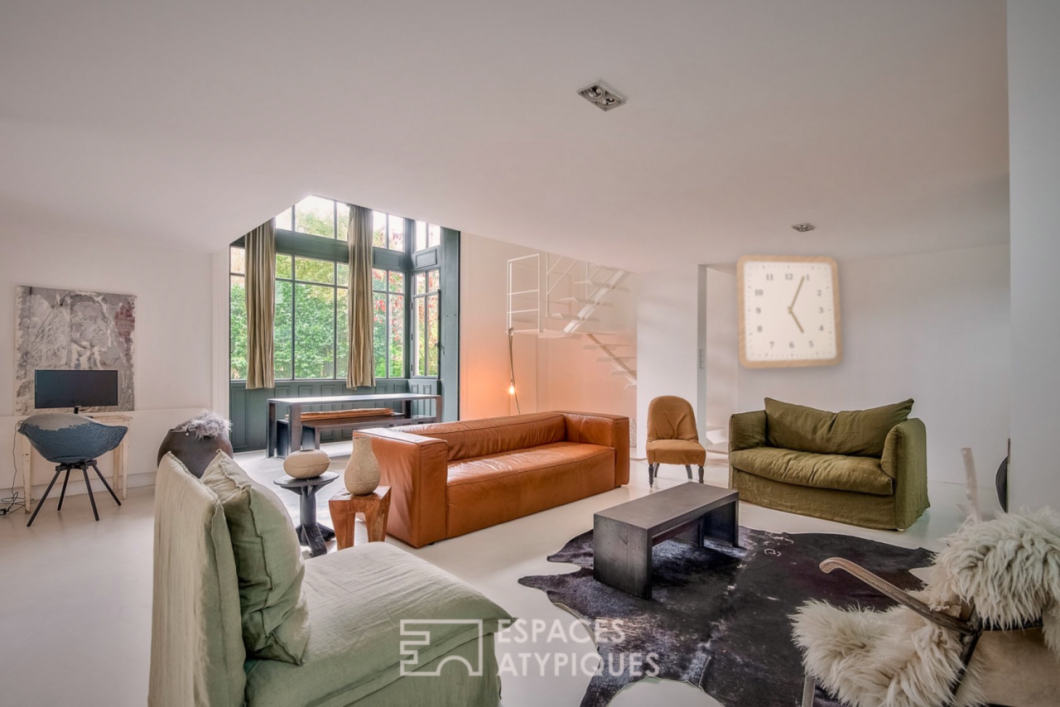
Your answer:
**5:04**
